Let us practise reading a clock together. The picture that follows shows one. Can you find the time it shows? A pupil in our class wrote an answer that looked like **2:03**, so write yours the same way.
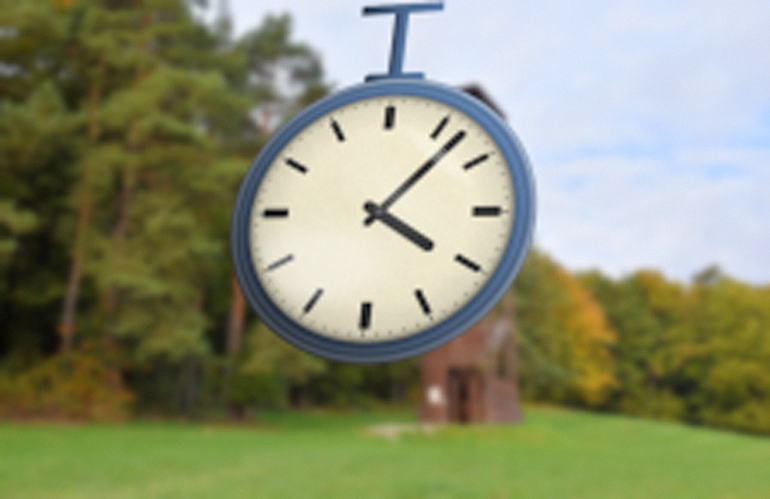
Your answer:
**4:07**
